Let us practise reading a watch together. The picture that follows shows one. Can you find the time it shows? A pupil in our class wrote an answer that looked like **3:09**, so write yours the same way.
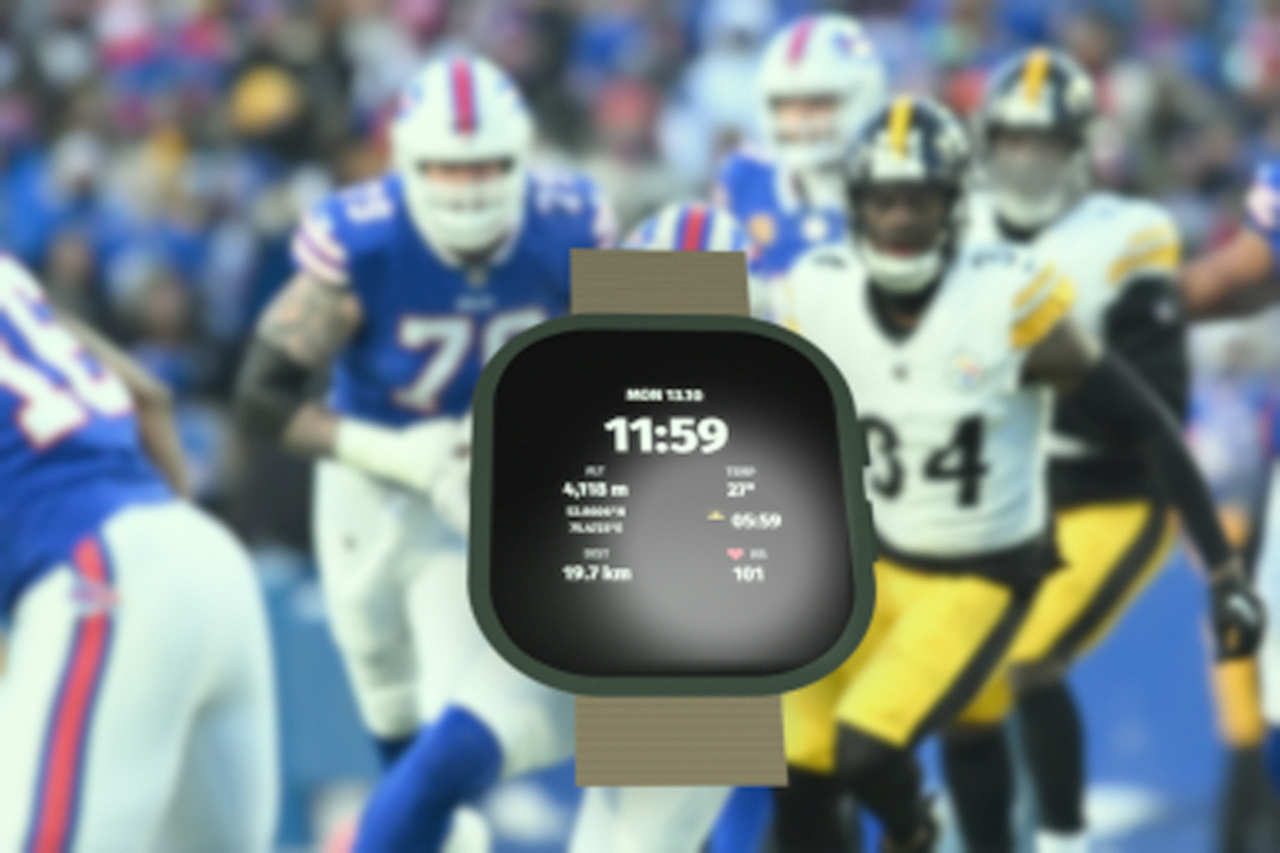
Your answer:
**11:59**
